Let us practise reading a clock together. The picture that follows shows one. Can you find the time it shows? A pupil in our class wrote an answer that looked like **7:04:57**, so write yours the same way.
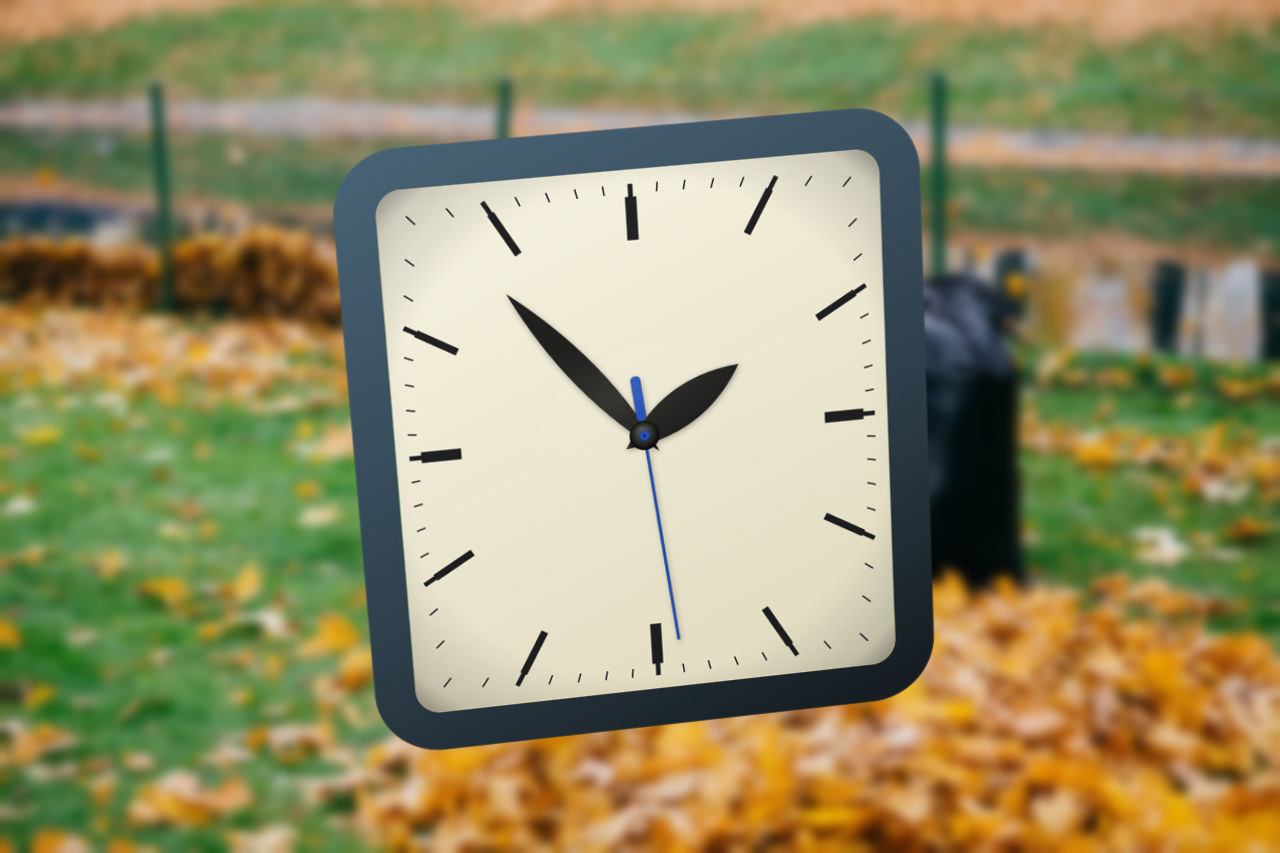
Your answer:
**1:53:29**
